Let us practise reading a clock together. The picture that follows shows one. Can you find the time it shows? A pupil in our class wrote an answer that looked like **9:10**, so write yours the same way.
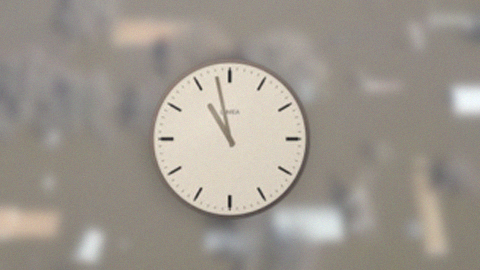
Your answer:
**10:58**
